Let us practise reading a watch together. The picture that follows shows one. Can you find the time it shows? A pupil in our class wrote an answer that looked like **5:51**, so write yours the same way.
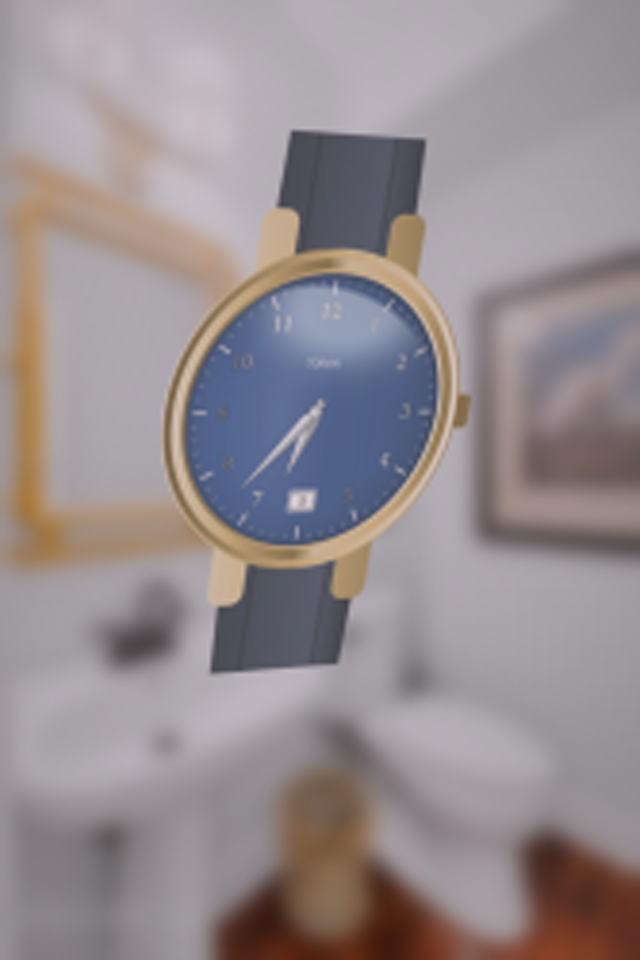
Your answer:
**6:37**
